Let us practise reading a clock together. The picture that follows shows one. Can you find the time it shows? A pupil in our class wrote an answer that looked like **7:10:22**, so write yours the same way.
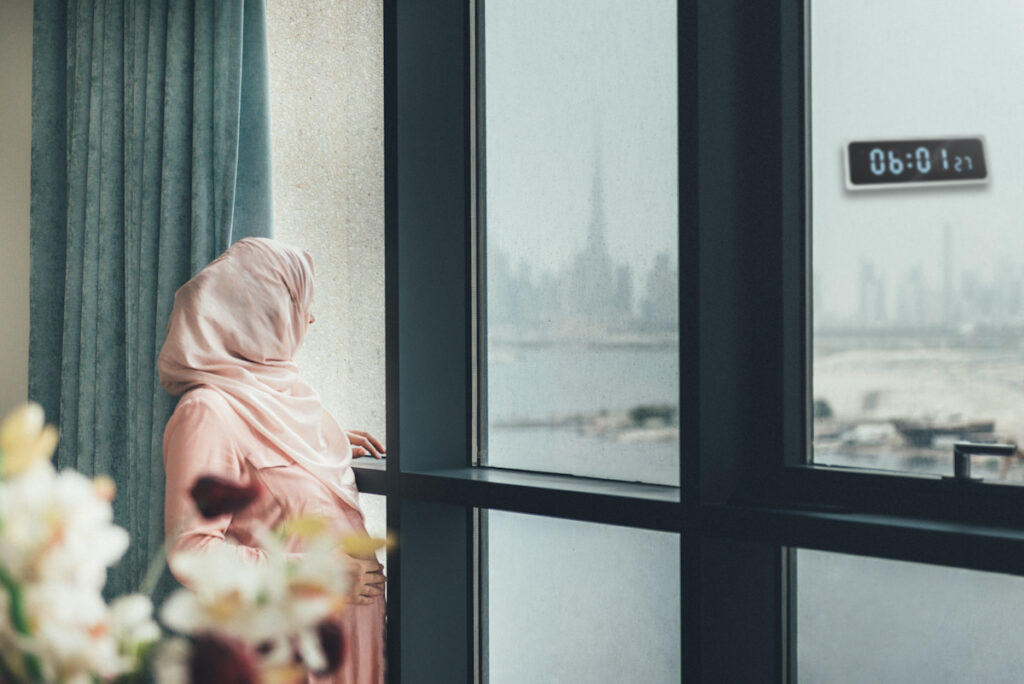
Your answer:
**6:01:27**
